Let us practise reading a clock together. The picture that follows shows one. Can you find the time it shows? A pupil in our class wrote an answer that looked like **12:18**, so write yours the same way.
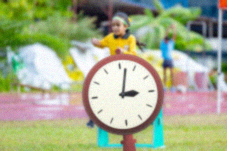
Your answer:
**3:02**
